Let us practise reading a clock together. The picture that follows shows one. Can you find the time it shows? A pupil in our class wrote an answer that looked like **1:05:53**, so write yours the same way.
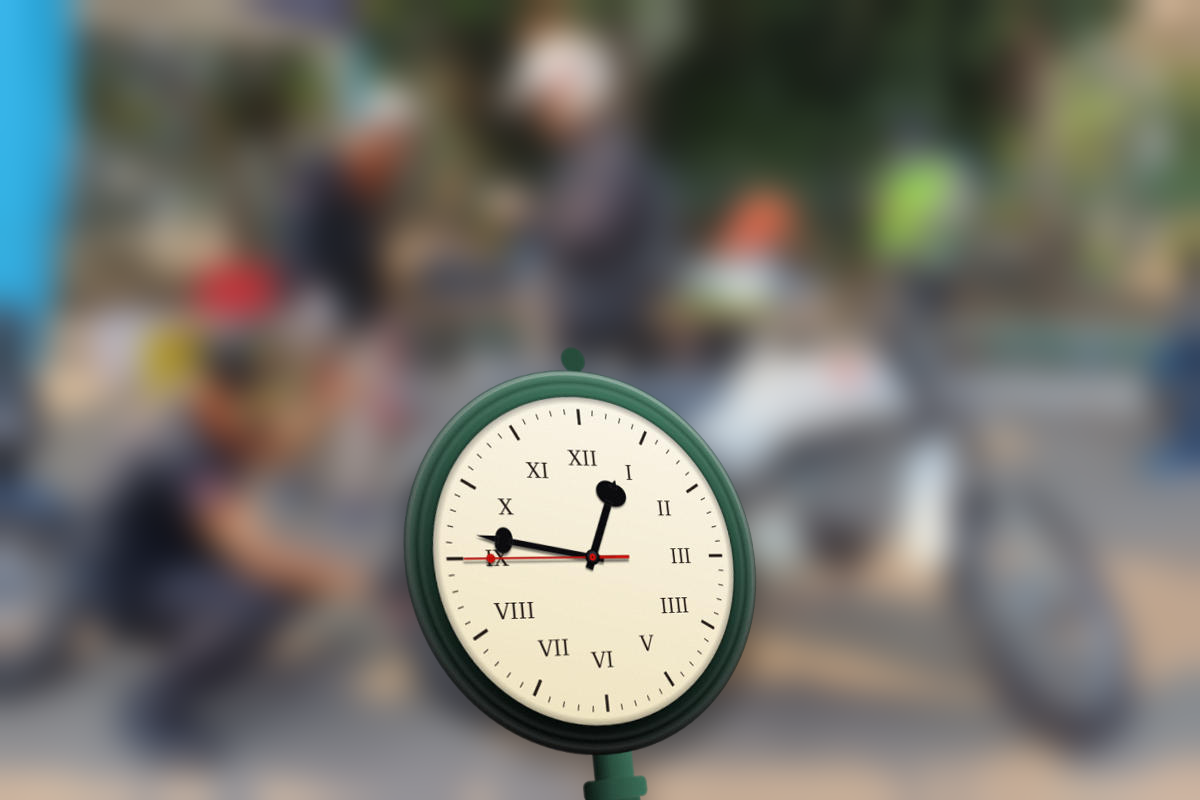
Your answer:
**12:46:45**
